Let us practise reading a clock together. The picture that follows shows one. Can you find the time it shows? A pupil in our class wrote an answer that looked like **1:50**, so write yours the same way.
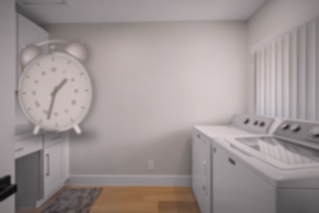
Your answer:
**1:33**
